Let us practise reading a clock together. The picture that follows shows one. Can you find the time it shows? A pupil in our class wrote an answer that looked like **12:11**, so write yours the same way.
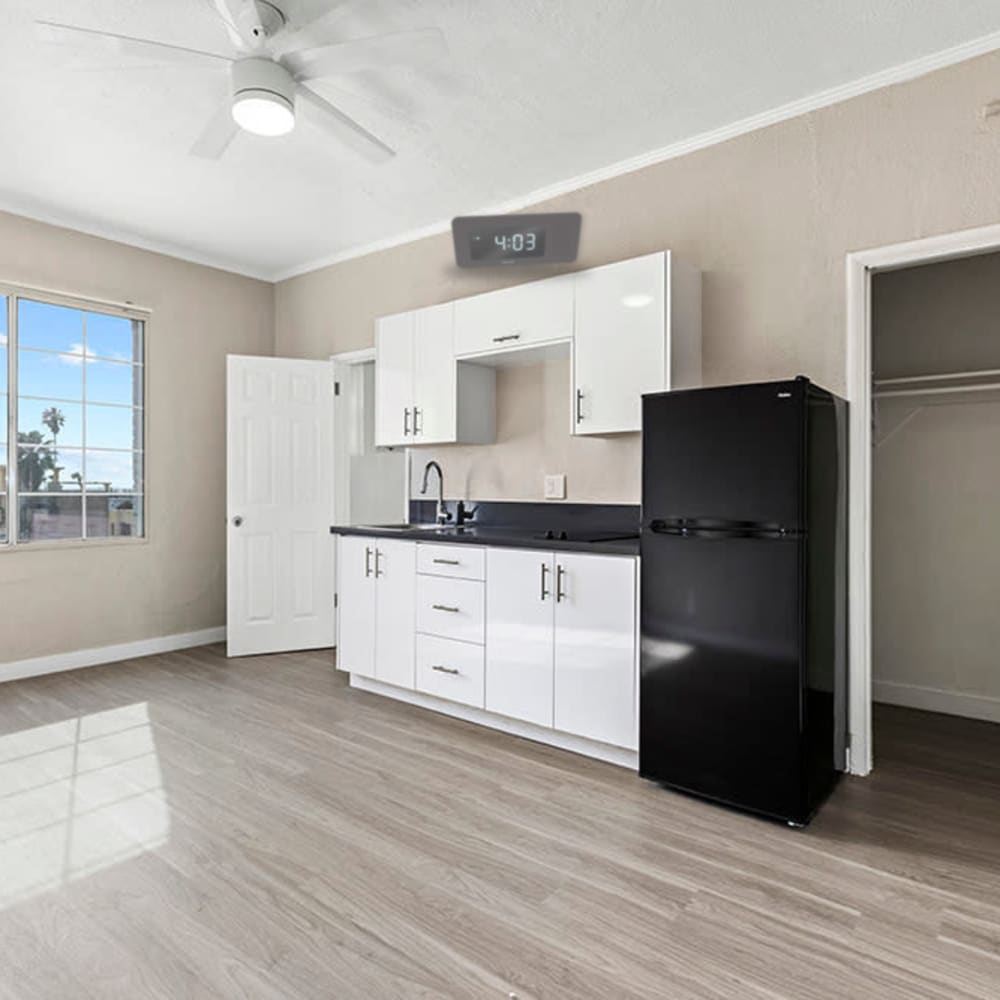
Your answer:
**4:03**
